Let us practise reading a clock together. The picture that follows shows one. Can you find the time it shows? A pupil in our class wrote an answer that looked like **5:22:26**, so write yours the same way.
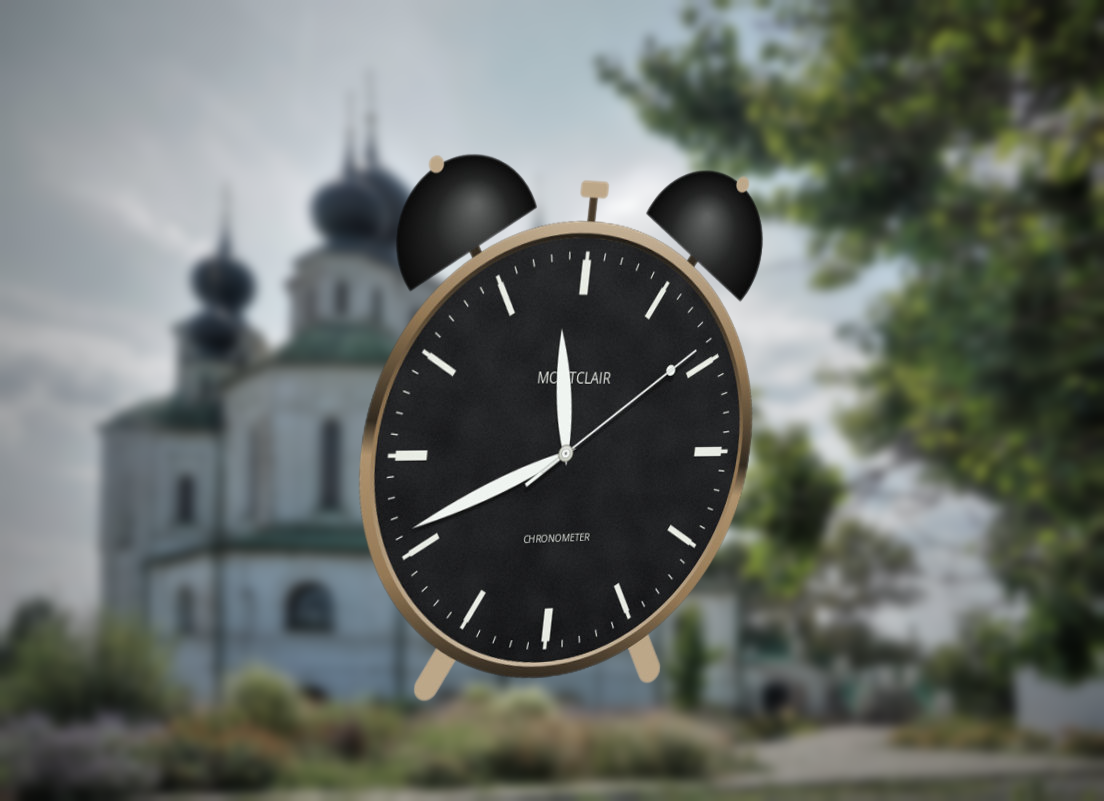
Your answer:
**11:41:09**
